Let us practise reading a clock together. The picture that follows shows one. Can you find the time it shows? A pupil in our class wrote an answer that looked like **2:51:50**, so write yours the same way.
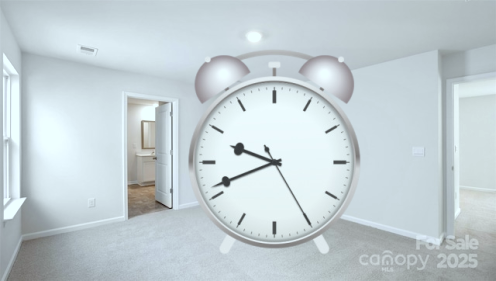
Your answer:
**9:41:25**
